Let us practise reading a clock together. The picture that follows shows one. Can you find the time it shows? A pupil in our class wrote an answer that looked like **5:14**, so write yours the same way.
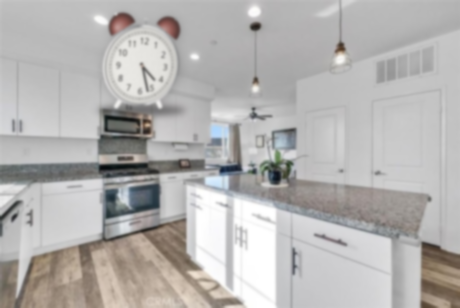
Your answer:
**4:27**
